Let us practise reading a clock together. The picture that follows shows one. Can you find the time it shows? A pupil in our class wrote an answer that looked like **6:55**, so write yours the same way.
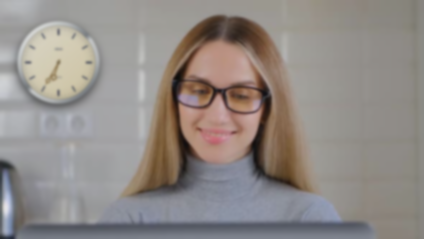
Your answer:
**6:35**
